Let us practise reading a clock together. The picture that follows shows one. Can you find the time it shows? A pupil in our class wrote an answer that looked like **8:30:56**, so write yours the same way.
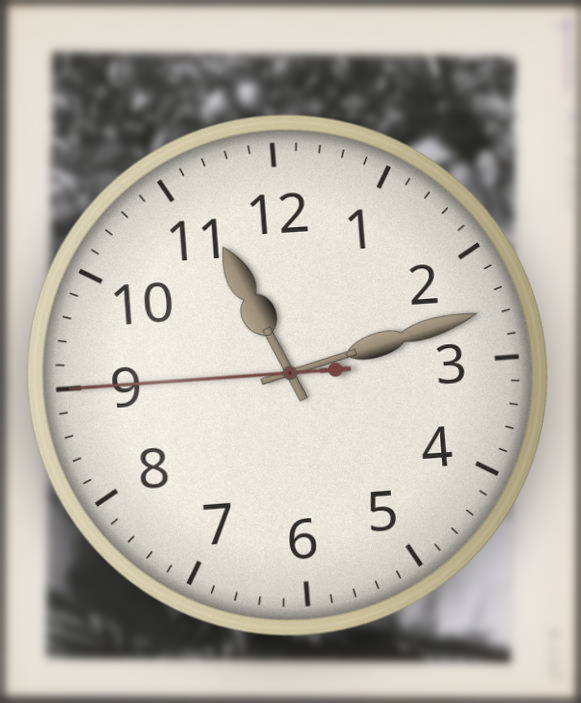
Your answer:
**11:12:45**
